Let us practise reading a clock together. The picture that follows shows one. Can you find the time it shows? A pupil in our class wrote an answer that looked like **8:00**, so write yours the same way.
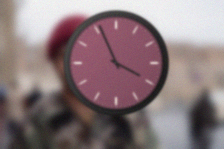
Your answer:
**3:56**
